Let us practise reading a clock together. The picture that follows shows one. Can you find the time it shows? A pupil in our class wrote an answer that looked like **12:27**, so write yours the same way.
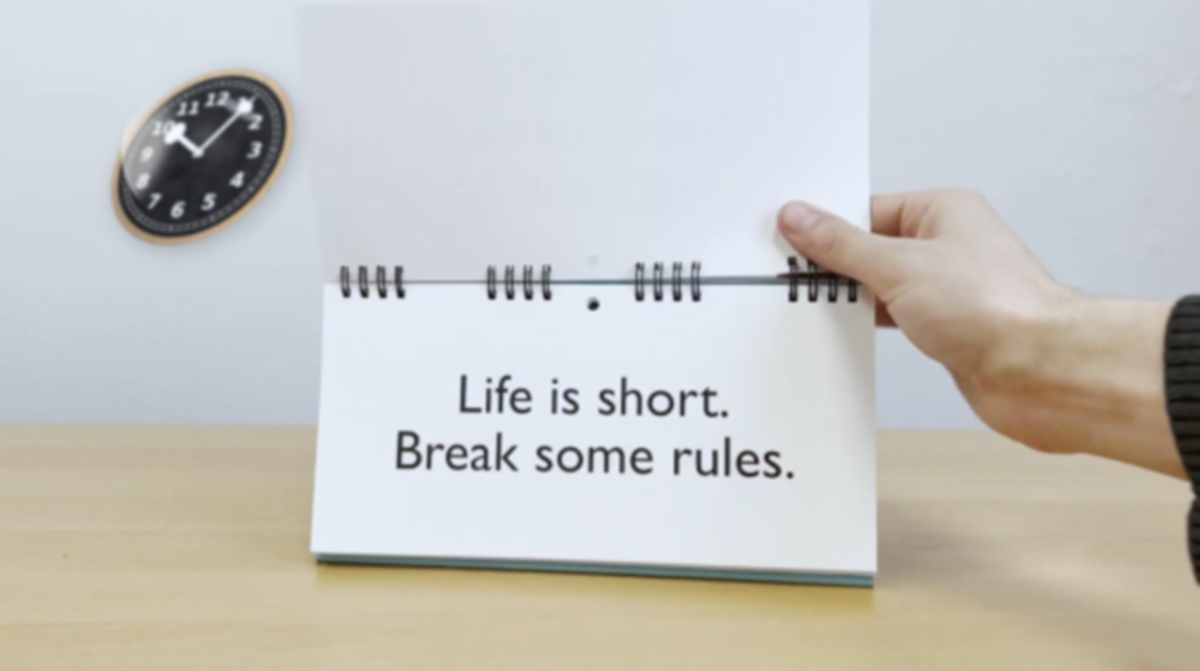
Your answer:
**10:06**
